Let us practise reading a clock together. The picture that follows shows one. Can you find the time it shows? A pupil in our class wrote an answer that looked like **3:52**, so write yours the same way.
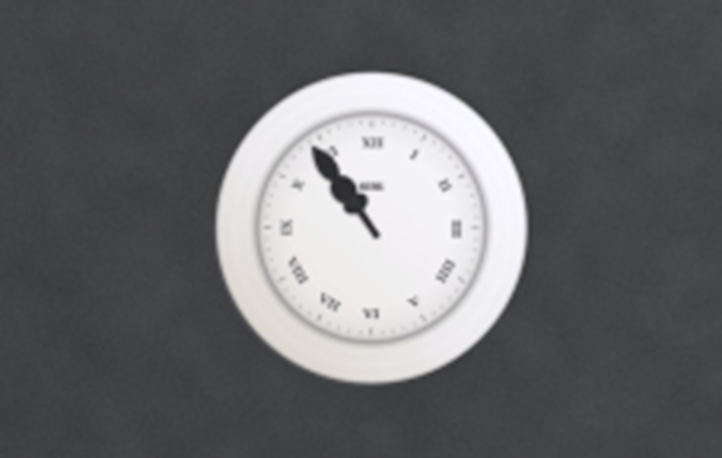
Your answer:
**10:54**
